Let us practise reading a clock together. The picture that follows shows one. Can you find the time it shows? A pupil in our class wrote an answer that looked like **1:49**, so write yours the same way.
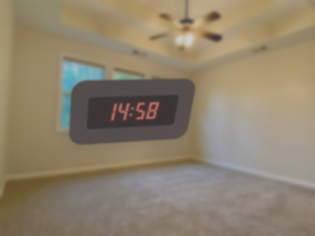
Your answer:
**14:58**
